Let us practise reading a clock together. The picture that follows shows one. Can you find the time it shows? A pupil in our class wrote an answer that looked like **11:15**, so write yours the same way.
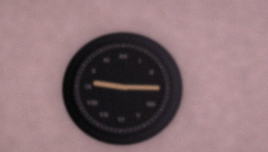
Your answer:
**9:15**
